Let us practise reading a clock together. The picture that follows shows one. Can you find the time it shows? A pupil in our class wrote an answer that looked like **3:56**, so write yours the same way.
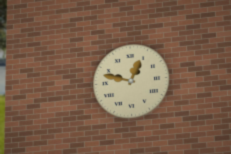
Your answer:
**12:48**
